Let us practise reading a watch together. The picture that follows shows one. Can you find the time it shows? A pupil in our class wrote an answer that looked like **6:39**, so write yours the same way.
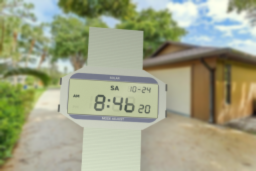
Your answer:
**8:46**
